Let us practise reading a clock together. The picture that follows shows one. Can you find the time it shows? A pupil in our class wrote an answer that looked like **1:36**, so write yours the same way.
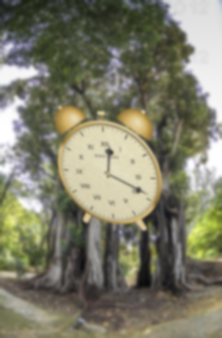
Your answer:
**12:19**
